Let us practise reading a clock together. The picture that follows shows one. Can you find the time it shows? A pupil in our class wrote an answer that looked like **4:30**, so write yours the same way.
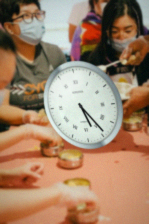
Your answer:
**5:24**
